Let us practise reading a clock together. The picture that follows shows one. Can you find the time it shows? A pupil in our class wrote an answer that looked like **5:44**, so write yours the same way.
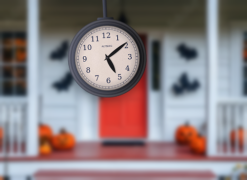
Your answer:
**5:09**
